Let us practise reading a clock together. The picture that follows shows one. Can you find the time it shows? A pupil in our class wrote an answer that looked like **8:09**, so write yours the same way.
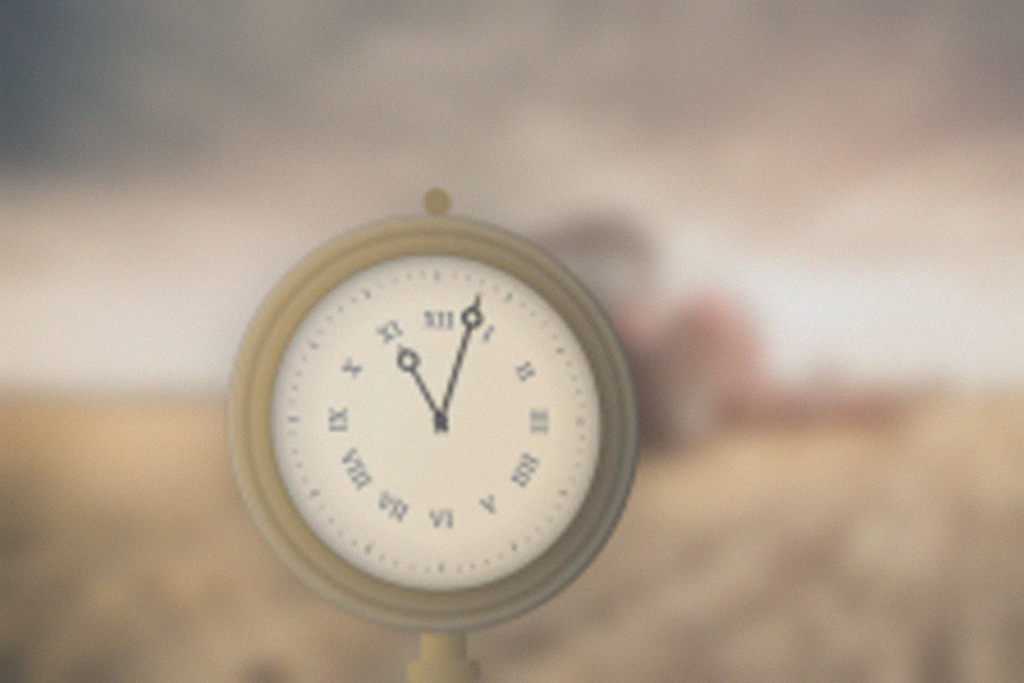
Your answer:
**11:03**
